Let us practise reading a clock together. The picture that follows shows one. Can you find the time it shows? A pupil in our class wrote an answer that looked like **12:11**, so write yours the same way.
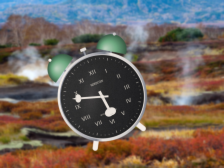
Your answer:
**5:48**
